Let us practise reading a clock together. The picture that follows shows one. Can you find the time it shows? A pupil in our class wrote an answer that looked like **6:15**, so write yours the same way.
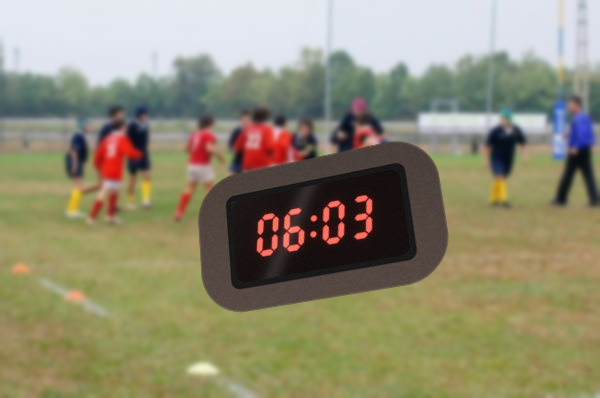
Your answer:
**6:03**
